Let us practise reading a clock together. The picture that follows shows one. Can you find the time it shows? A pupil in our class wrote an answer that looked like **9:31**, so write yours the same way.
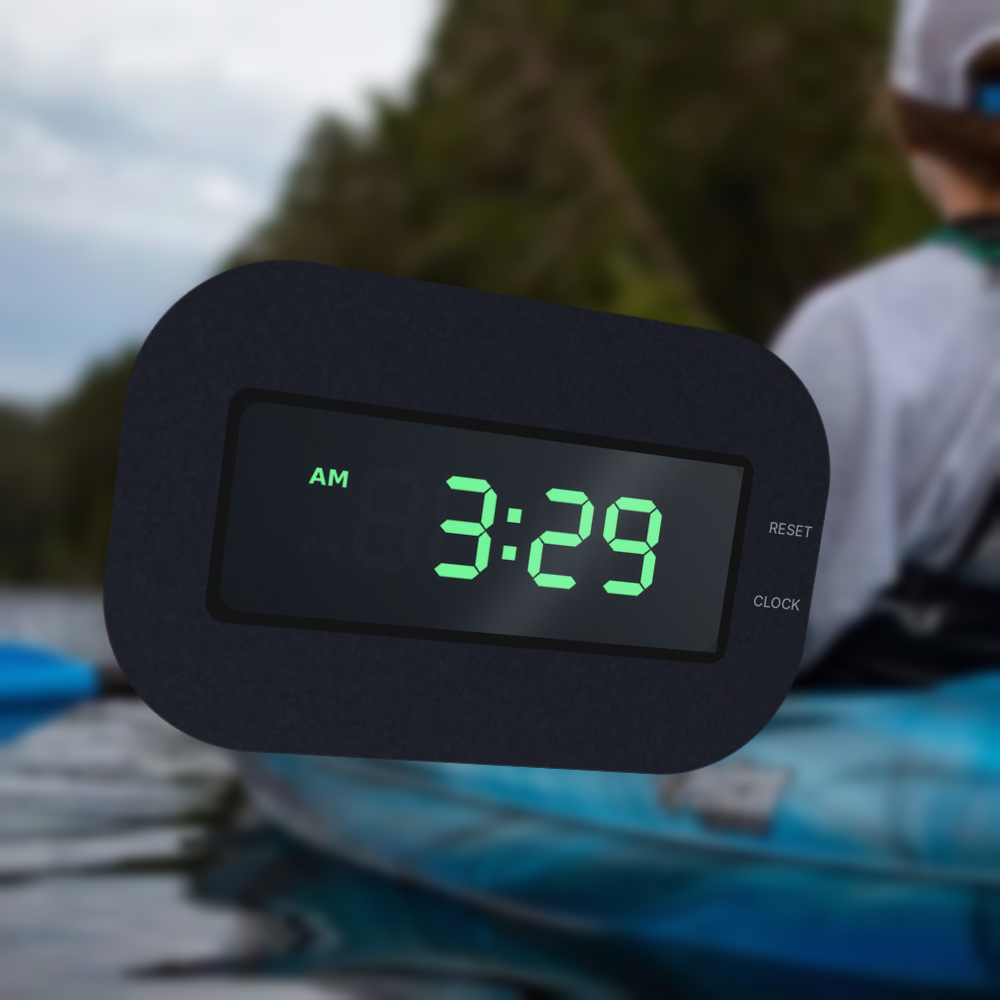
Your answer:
**3:29**
